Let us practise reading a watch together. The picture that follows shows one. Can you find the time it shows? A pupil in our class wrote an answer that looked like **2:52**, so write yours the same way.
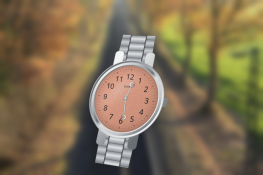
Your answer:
**12:29**
